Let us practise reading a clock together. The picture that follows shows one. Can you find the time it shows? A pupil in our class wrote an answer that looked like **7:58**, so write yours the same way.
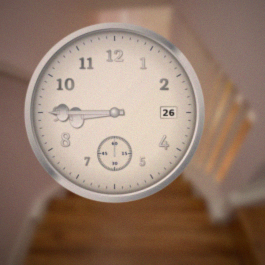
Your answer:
**8:45**
